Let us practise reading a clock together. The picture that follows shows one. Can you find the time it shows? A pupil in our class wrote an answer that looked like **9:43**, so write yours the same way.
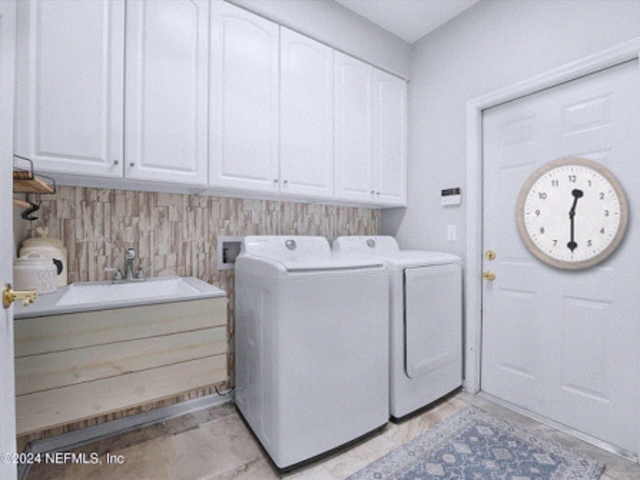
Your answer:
**12:30**
